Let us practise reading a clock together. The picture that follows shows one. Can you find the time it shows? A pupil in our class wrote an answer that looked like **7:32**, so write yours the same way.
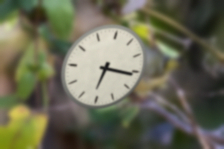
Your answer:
**6:16**
